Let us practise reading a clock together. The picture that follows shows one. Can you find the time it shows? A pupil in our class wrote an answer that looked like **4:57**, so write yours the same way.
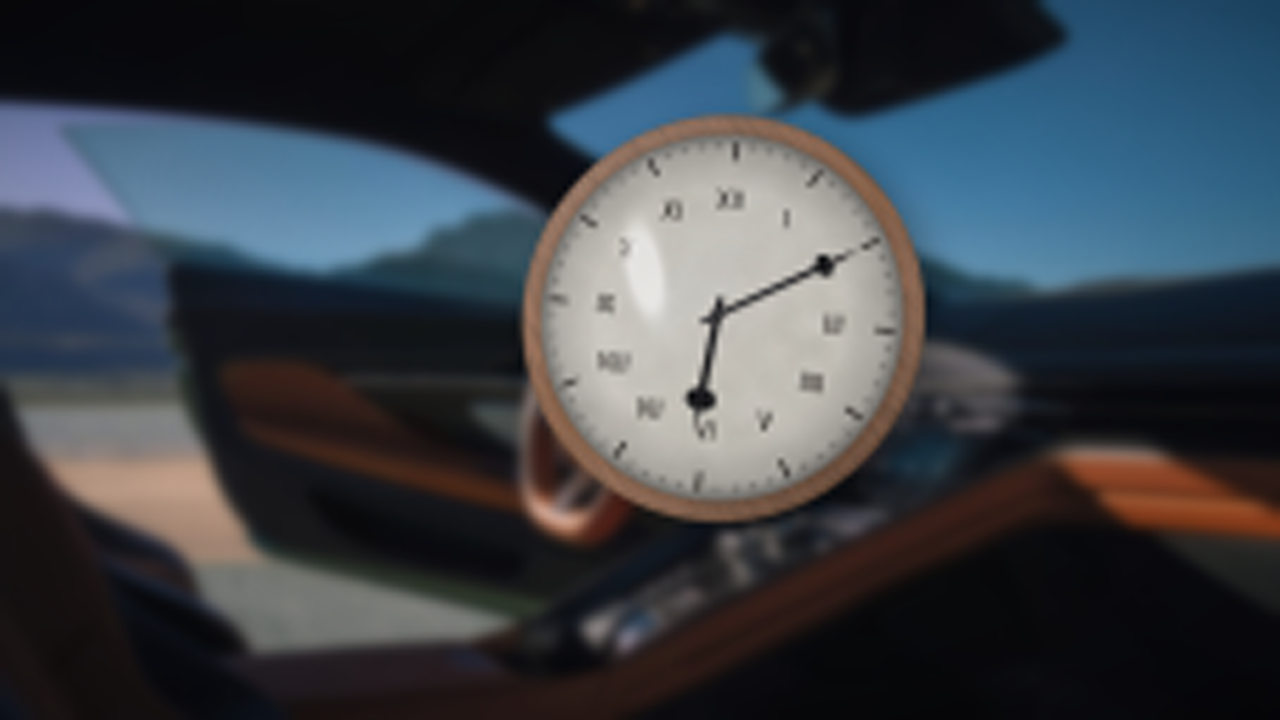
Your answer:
**6:10**
